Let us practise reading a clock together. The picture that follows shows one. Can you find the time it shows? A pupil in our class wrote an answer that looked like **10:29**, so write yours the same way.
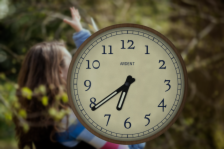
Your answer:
**6:39**
